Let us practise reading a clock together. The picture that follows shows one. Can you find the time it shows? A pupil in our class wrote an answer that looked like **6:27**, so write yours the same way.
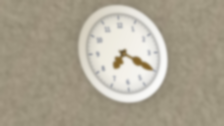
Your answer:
**7:20**
